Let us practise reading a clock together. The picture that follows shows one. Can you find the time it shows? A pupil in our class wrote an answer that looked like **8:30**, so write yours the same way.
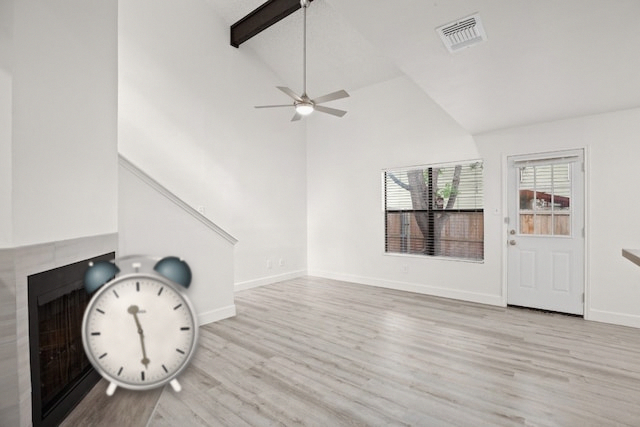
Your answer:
**11:29**
